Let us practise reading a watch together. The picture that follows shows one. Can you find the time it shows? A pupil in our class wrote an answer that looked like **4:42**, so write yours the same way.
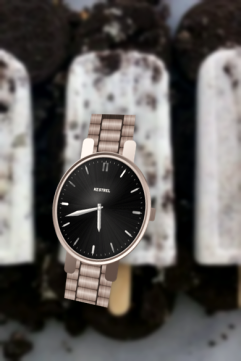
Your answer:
**5:42**
